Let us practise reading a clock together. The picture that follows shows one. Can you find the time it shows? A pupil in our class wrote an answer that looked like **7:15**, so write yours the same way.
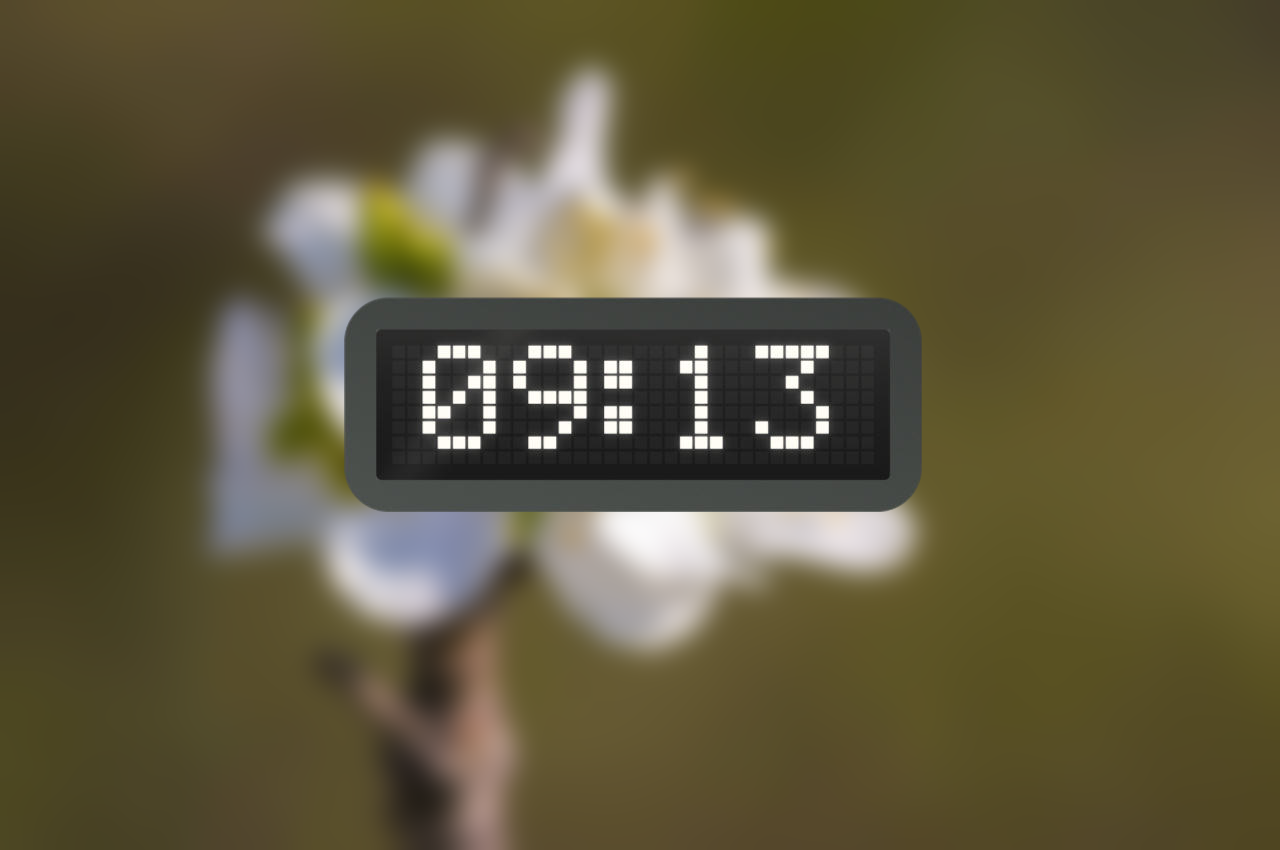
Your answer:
**9:13**
